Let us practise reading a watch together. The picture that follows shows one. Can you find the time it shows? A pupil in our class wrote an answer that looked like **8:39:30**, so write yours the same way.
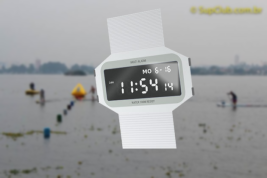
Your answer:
**11:54:14**
